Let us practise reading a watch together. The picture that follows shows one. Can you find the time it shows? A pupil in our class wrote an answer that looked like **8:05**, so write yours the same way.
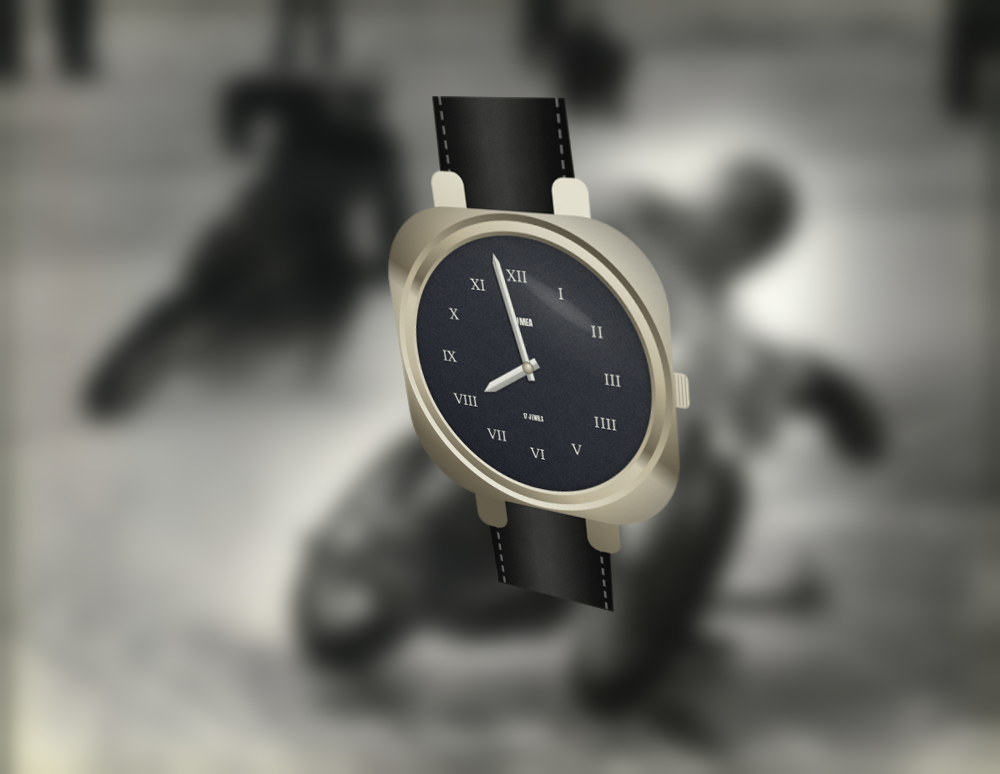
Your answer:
**7:58**
